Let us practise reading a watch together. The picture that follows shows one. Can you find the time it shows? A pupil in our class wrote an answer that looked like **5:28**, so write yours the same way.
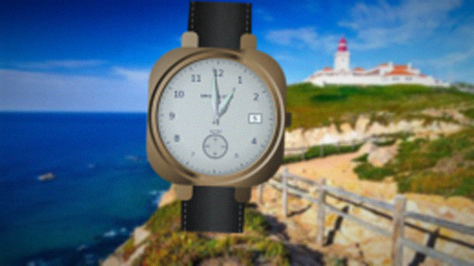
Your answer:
**12:59**
